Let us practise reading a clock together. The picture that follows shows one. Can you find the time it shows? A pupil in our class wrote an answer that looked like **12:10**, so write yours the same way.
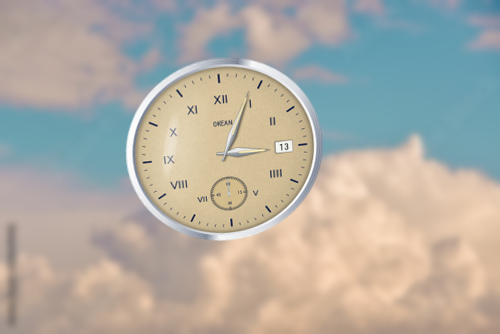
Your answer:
**3:04**
